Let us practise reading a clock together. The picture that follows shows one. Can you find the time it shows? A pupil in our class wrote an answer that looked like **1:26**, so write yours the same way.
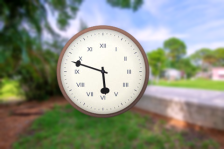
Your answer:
**5:48**
